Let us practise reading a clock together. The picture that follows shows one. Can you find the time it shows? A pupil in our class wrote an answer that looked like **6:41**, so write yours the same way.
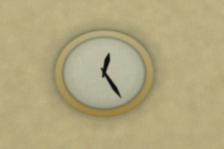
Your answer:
**12:25**
